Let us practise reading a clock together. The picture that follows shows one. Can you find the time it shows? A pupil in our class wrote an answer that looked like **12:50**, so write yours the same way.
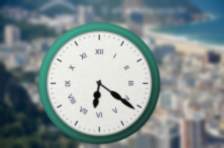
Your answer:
**6:21**
